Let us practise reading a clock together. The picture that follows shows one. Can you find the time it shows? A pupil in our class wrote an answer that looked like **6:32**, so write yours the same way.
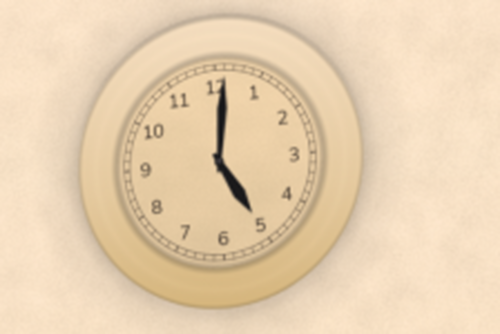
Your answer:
**5:01**
